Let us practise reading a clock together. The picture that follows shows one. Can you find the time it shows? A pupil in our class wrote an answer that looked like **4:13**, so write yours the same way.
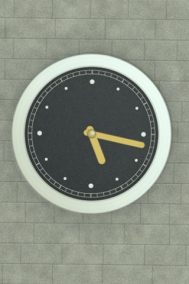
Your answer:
**5:17**
